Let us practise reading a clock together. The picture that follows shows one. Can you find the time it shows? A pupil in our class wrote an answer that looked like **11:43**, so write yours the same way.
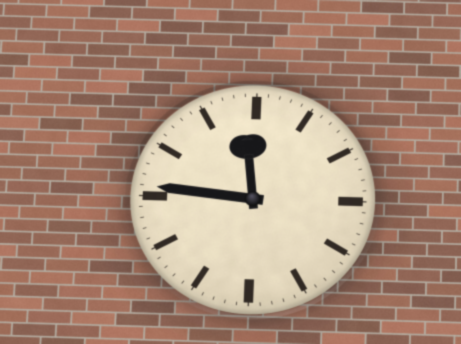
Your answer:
**11:46**
